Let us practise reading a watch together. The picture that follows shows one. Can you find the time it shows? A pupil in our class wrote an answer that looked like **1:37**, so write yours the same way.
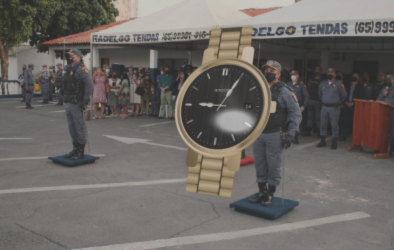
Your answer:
**9:05**
